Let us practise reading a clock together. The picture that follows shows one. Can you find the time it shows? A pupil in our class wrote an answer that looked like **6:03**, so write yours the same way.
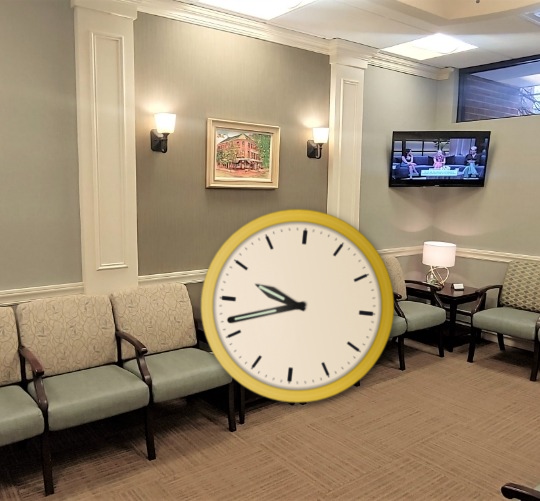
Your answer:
**9:42**
